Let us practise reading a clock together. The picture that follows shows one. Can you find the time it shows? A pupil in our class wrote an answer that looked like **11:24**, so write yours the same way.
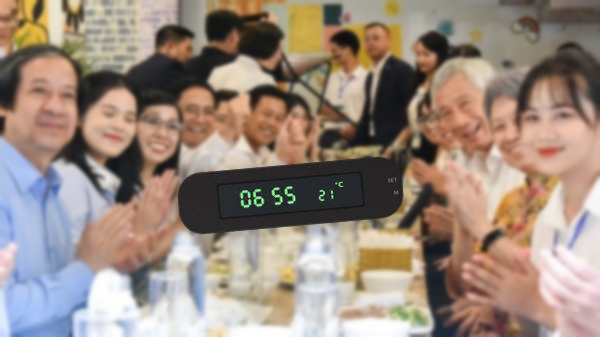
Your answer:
**6:55**
